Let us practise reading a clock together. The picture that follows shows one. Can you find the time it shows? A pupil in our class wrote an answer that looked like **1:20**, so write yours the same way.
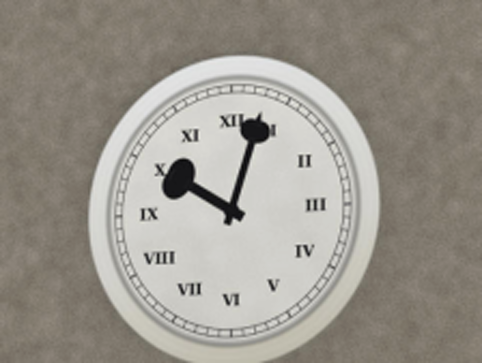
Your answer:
**10:03**
